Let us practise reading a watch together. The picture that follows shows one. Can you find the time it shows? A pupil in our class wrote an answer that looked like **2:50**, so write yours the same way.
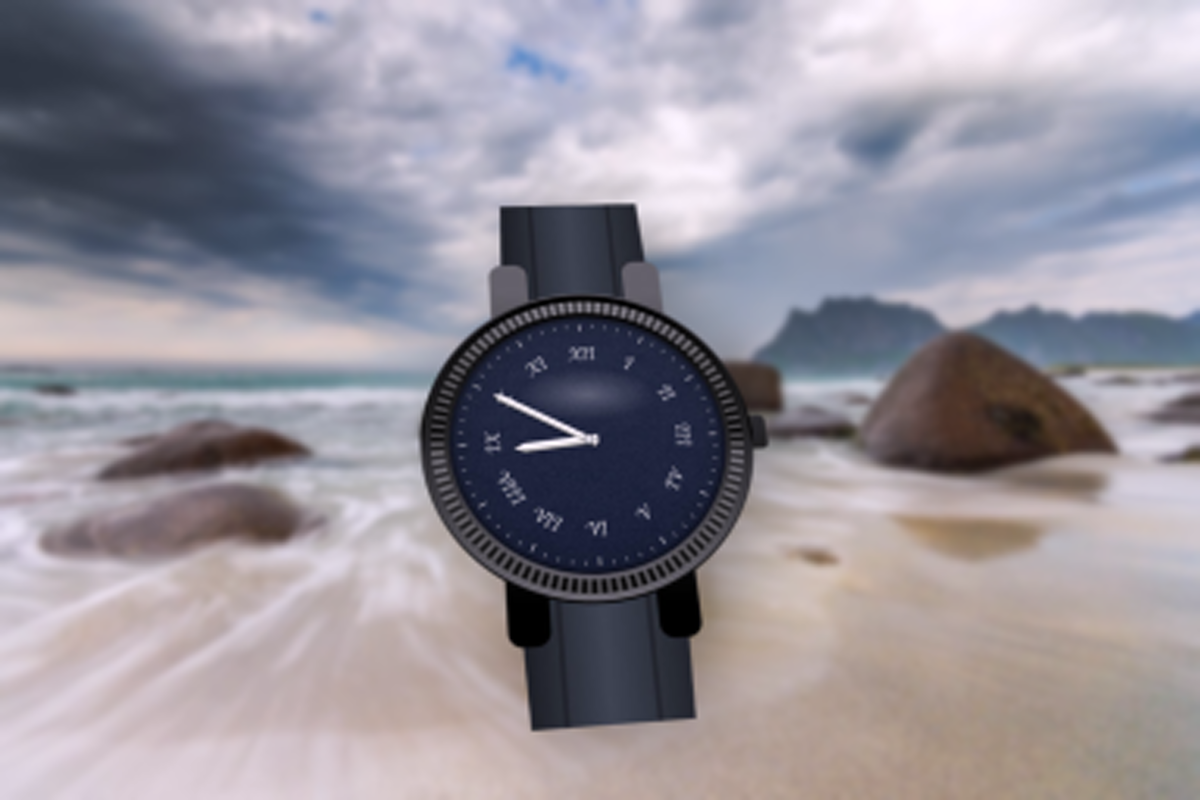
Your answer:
**8:50**
